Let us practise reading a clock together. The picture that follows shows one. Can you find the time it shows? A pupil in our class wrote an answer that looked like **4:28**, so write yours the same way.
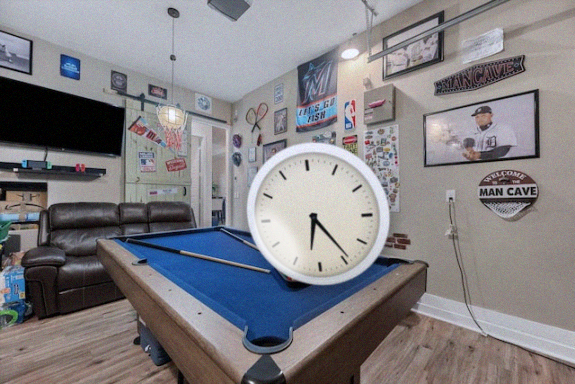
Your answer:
**6:24**
